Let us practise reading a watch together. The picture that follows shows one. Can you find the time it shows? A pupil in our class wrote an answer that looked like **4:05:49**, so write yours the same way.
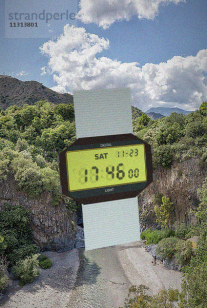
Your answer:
**17:46:00**
